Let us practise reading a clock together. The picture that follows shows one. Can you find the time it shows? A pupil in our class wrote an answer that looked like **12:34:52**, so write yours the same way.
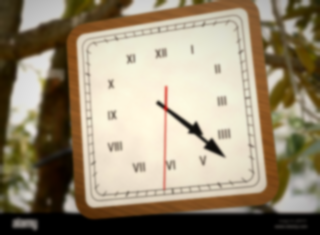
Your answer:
**4:22:31**
